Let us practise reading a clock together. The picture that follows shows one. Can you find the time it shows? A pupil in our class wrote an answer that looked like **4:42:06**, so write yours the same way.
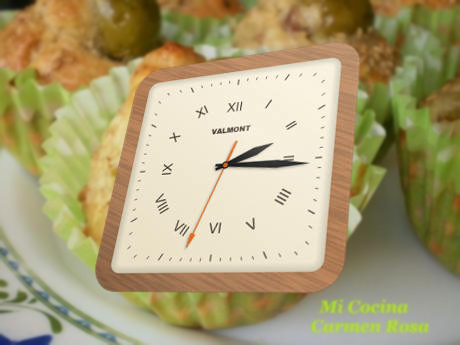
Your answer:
**2:15:33**
